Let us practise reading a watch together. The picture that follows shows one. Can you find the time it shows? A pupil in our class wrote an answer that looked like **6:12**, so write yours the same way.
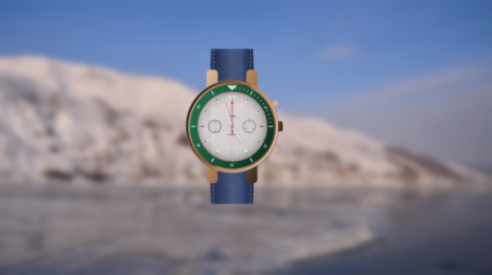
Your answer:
**4:57**
